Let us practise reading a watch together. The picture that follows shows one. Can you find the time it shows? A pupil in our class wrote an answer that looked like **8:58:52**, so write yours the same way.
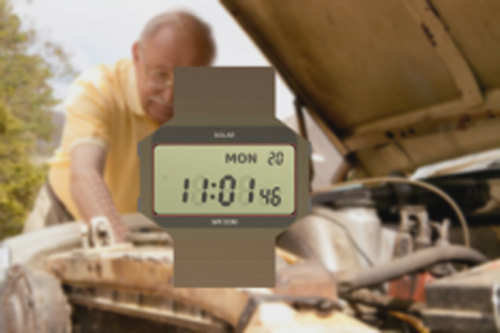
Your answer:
**11:01:46**
